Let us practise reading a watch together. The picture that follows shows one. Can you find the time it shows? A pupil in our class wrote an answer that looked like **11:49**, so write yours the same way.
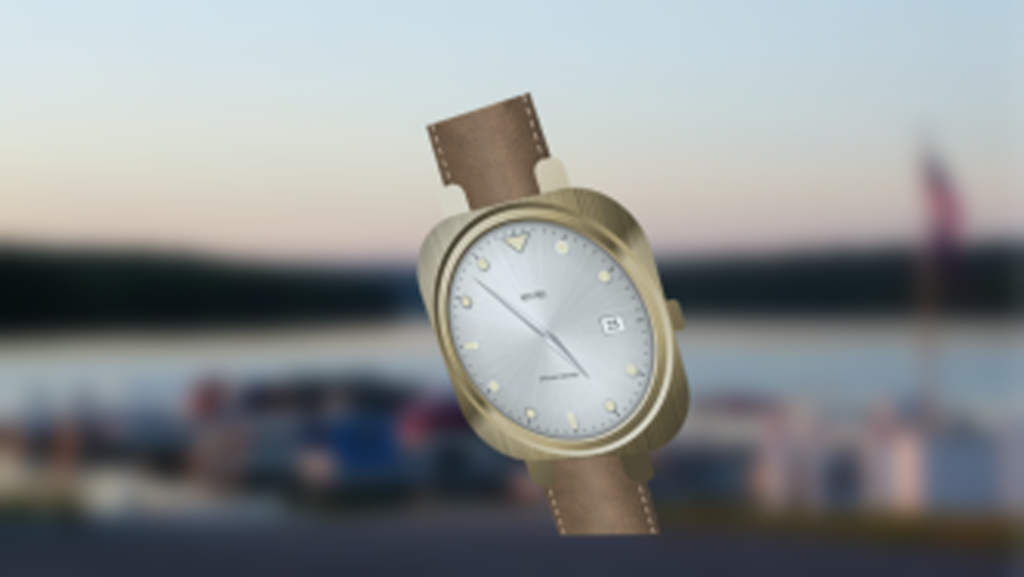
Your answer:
**4:53**
